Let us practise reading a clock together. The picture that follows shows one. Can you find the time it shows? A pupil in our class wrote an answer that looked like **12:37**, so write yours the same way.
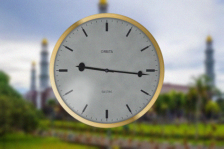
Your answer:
**9:16**
